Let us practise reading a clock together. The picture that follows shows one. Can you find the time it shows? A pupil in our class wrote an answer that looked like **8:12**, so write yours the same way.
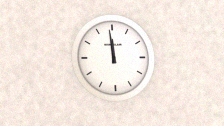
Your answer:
**11:59**
